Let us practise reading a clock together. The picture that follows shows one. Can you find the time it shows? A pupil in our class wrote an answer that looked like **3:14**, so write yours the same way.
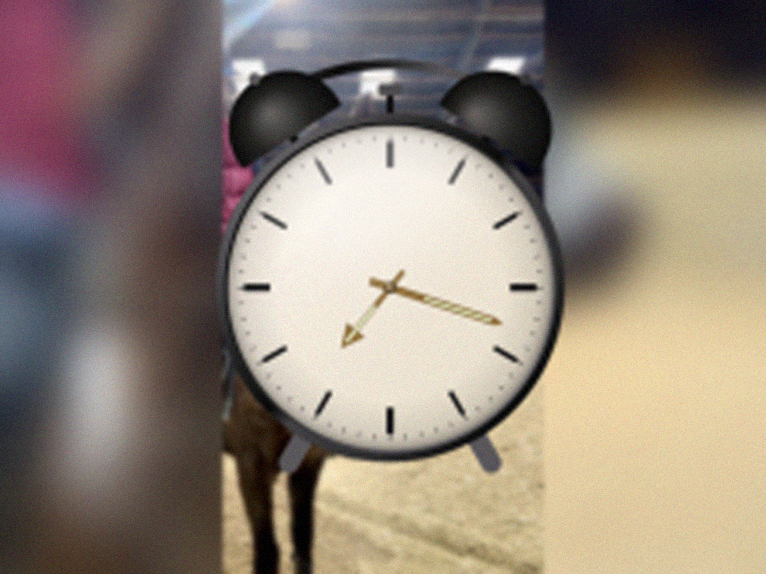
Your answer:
**7:18**
